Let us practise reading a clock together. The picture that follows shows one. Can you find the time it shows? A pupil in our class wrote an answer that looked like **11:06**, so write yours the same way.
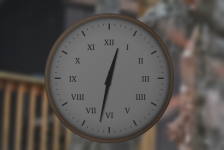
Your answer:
**12:32**
